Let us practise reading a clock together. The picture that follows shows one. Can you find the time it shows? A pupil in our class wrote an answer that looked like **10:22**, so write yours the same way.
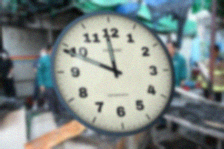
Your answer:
**11:49**
